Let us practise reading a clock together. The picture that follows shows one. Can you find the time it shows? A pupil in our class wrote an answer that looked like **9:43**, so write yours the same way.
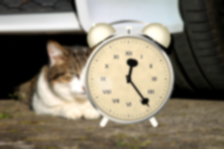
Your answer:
**12:24**
